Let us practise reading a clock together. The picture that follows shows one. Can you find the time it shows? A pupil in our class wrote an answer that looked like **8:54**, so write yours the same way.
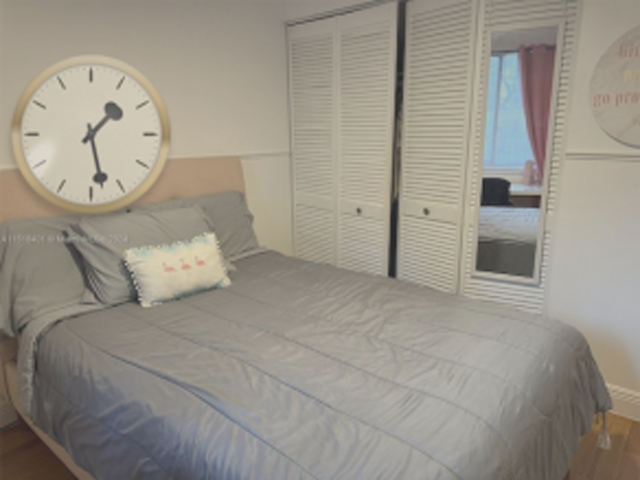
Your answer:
**1:28**
